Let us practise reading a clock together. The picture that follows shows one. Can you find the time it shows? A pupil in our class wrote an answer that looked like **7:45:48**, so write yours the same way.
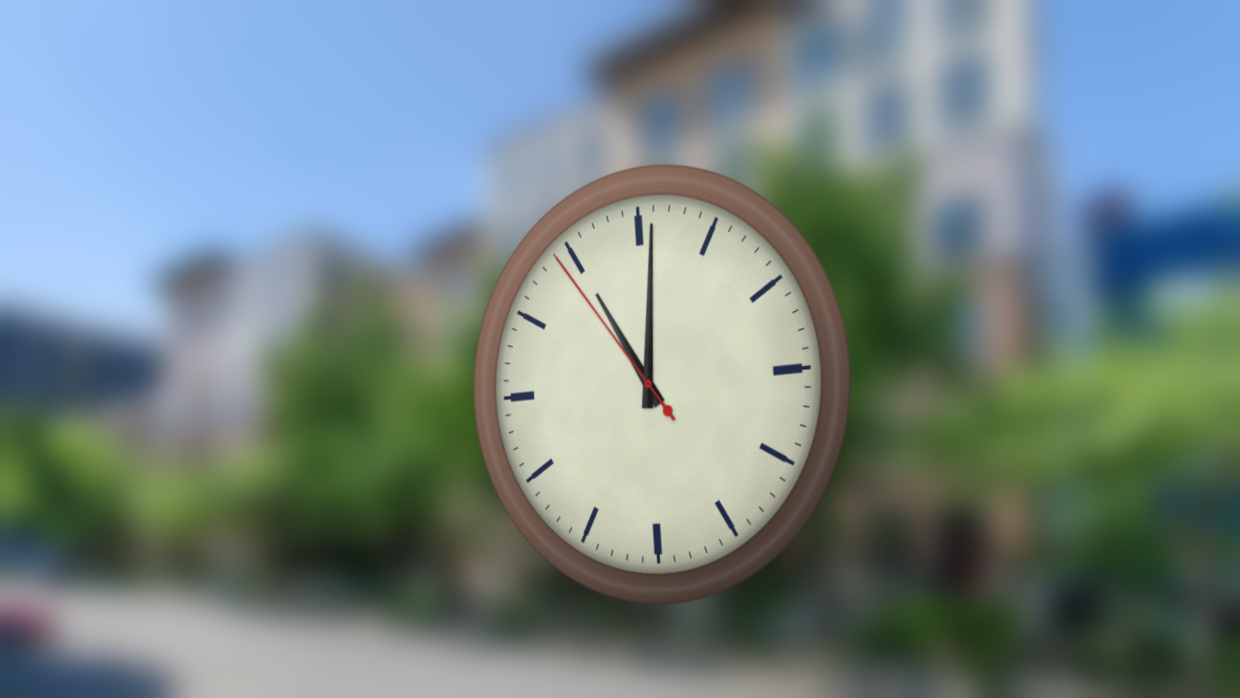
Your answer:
**11:00:54**
